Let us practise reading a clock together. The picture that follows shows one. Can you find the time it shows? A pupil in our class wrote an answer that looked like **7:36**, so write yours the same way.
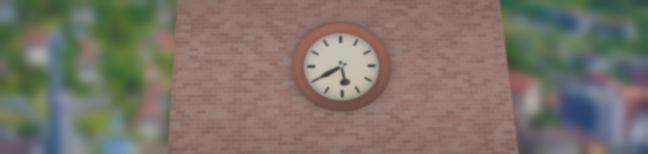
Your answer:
**5:40**
